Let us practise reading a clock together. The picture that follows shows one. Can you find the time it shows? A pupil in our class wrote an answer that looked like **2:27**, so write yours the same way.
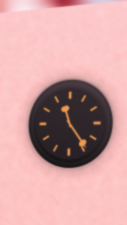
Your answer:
**11:24**
